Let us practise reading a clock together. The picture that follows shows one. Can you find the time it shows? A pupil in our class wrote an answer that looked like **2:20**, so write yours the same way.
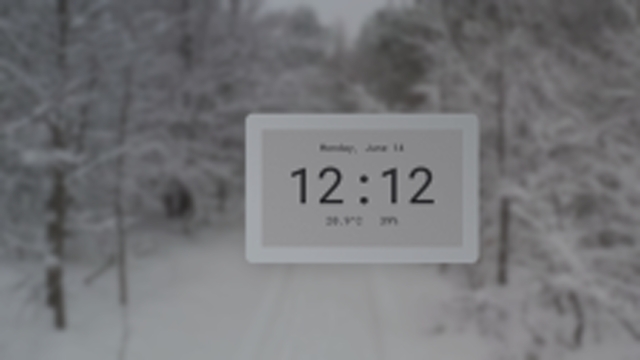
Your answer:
**12:12**
